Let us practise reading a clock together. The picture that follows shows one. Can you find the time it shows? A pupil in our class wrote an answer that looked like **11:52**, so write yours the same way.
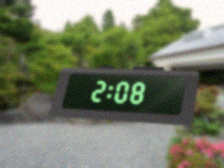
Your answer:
**2:08**
